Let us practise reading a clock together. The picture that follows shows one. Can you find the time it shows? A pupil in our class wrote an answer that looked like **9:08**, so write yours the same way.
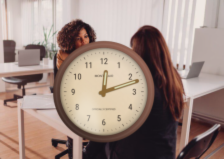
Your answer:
**12:12**
